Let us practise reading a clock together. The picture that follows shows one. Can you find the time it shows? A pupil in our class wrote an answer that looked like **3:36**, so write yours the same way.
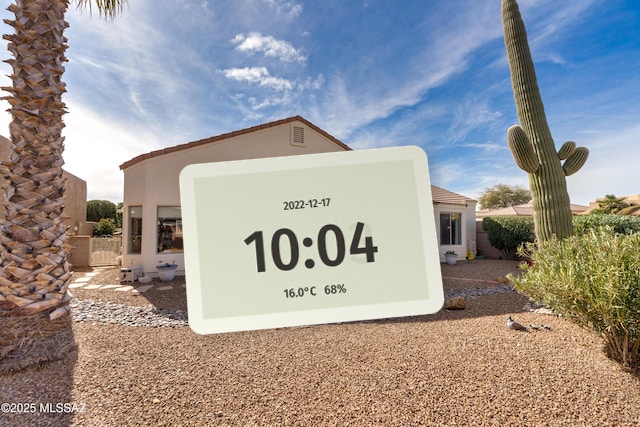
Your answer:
**10:04**
